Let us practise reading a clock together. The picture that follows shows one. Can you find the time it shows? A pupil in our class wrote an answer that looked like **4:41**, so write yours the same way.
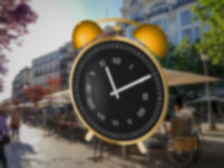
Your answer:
**11:10**
